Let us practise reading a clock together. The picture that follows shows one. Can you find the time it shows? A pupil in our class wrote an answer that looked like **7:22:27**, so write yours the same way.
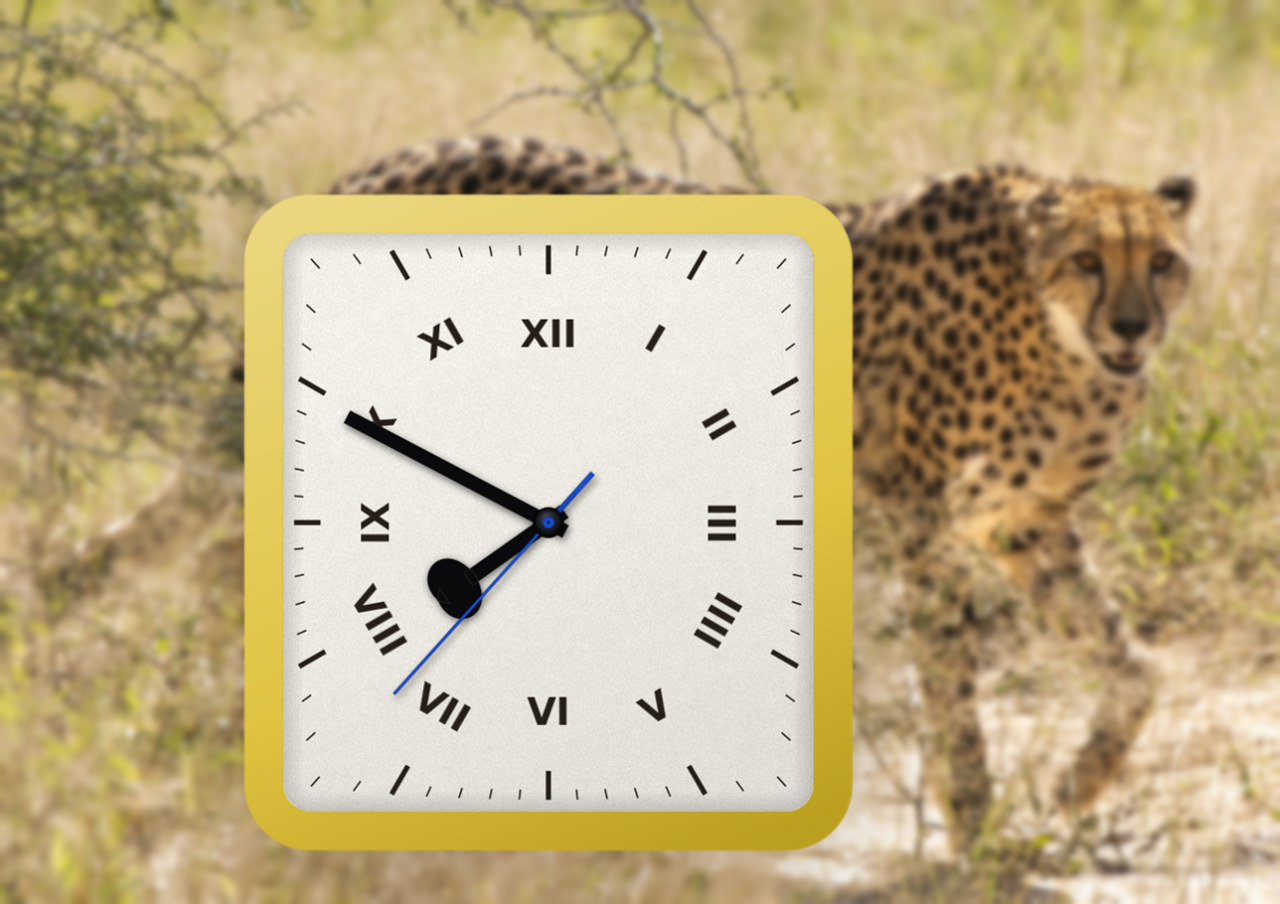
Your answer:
**7:49:37**
